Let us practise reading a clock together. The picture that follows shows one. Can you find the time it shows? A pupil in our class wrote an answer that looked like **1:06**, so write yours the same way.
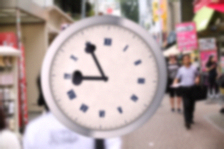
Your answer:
**8:55**
